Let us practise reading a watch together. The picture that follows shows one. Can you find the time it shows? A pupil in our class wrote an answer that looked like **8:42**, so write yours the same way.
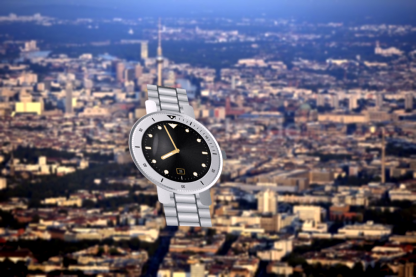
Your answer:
**7:57**
